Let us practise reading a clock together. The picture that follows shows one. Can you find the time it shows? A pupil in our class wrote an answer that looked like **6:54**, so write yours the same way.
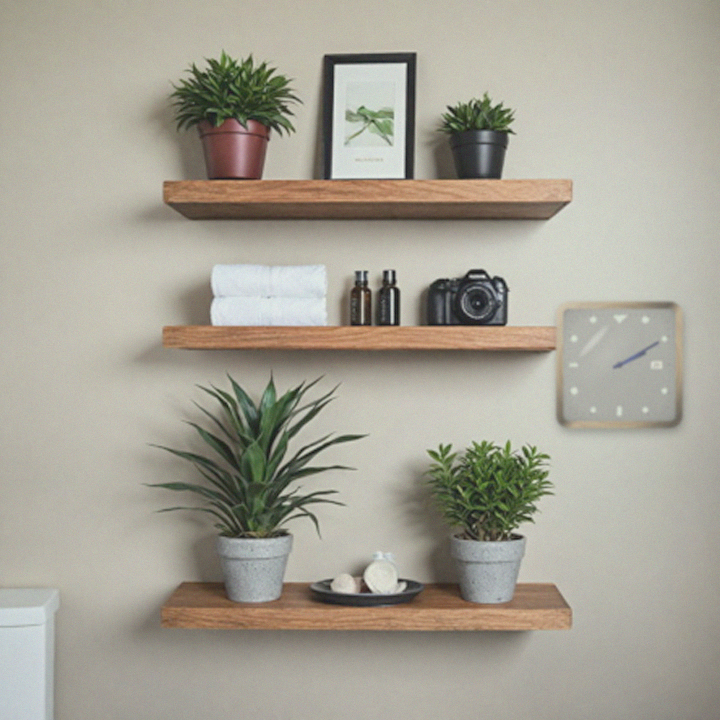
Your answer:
**2:10**
